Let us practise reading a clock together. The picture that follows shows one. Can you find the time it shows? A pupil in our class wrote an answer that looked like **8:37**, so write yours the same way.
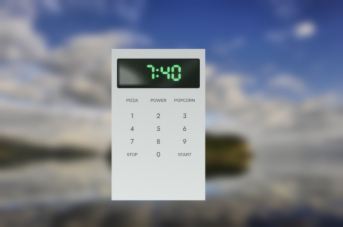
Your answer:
**7:40**
